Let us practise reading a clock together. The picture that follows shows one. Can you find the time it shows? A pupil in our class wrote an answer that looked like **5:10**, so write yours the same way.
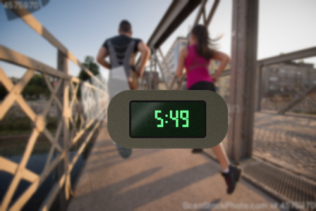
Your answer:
**5:49**
